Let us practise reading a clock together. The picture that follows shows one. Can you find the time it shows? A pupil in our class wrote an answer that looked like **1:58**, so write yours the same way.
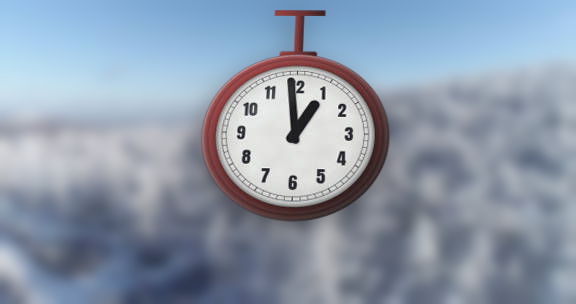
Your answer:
**12:59**
